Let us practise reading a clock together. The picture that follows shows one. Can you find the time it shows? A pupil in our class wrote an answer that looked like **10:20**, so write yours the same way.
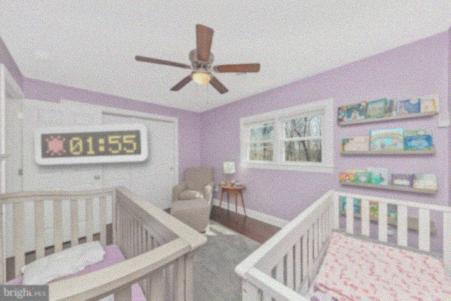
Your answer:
**1:55**
